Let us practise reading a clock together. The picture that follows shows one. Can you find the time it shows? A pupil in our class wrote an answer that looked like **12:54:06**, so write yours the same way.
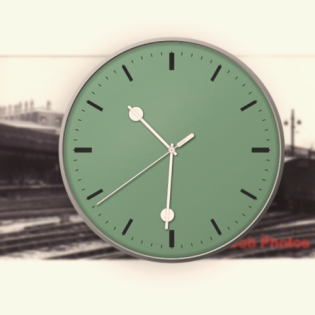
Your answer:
**10:30:39**
